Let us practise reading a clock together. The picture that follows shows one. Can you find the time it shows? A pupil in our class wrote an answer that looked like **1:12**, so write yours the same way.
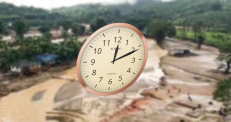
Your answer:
**12:11**
